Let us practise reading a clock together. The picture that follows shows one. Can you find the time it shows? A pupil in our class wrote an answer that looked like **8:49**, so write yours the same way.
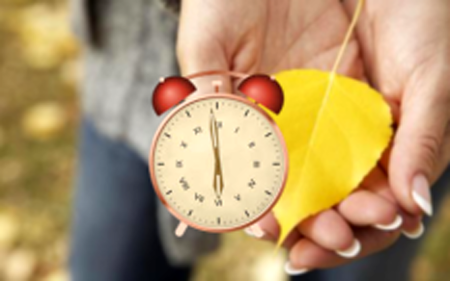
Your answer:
**5:59**
